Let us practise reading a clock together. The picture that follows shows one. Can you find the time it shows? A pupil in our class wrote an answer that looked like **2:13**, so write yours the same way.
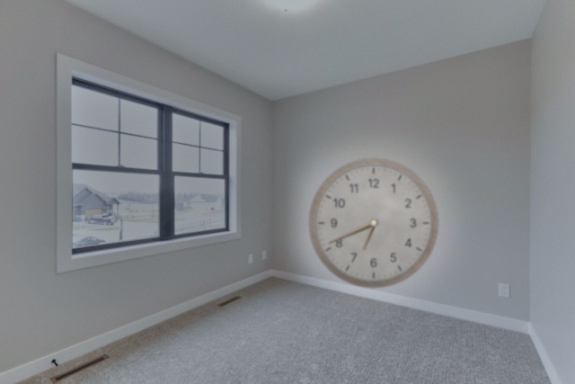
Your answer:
**6:41**
